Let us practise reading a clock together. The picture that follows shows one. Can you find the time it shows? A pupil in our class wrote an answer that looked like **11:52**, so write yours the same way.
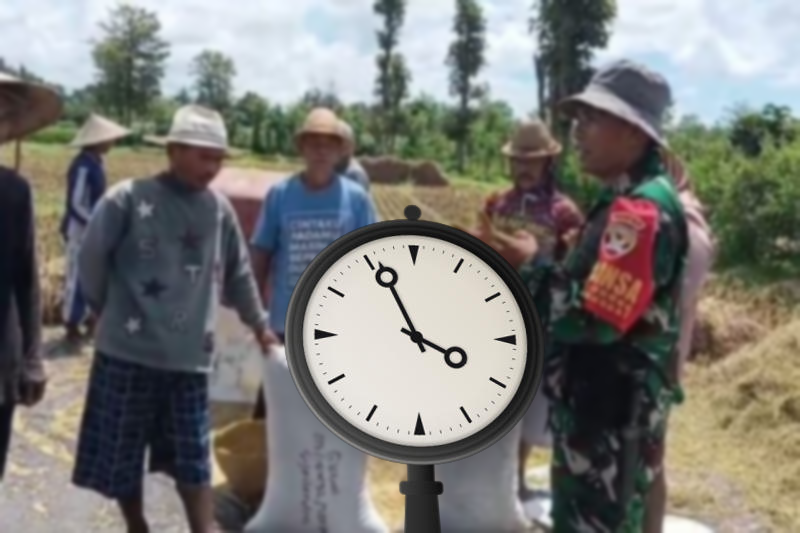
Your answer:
**3:56**
